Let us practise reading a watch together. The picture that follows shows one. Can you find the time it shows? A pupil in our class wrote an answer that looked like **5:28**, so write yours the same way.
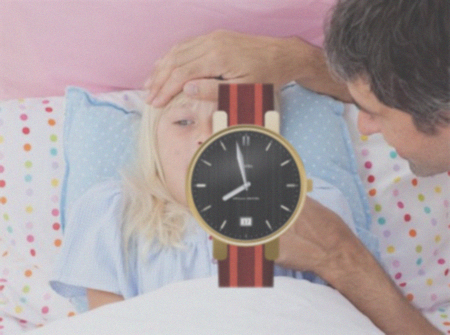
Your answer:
**7:58**
